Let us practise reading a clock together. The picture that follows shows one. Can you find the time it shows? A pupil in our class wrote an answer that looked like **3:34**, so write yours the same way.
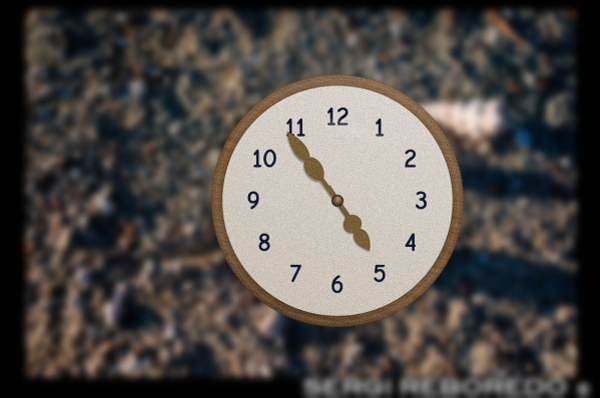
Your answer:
**4:54**
